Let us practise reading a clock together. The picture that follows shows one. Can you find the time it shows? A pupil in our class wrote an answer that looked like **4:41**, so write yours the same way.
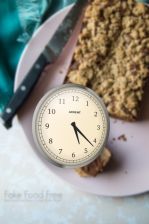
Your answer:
**5:22**
